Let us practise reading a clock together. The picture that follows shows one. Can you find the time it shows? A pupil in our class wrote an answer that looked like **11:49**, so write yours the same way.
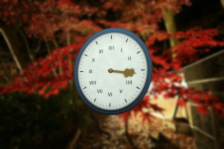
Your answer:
**3:16**
